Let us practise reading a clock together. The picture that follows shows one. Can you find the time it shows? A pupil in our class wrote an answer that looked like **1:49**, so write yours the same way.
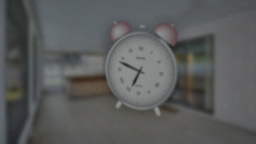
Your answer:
**6:48**
